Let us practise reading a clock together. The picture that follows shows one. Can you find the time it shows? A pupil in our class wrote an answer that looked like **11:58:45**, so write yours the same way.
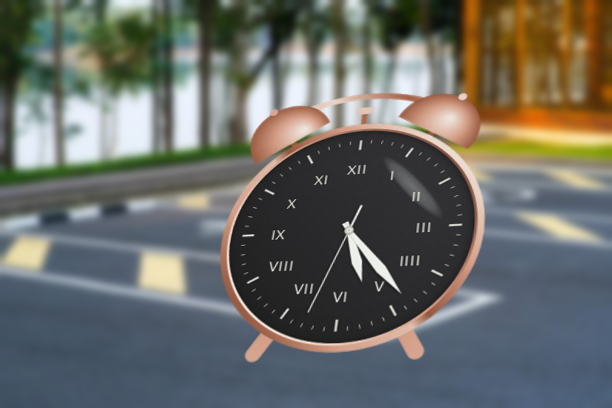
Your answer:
**5:23:33**
